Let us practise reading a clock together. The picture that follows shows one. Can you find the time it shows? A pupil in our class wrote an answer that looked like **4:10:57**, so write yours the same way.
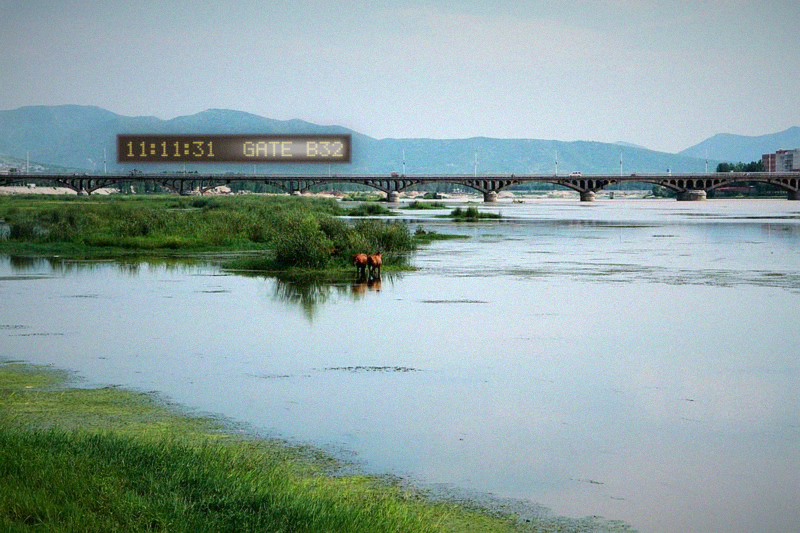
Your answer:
**11:11:31**
